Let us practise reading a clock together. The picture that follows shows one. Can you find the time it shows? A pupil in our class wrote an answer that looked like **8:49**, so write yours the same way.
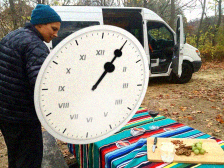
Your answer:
**1:05**
